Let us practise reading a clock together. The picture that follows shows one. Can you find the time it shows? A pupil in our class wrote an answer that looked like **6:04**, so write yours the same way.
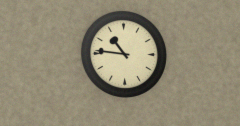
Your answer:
**10:46**
